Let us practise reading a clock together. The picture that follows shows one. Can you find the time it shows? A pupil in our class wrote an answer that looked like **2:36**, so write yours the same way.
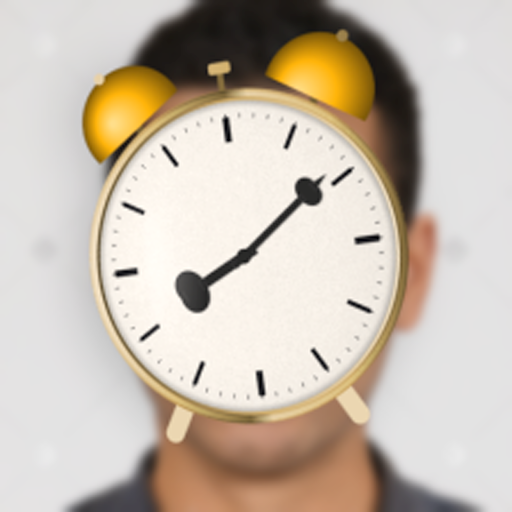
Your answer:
**8:09**
